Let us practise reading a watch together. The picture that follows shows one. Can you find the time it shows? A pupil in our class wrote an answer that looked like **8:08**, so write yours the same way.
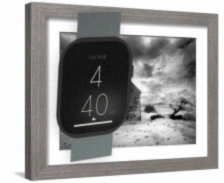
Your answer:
**4:40**
